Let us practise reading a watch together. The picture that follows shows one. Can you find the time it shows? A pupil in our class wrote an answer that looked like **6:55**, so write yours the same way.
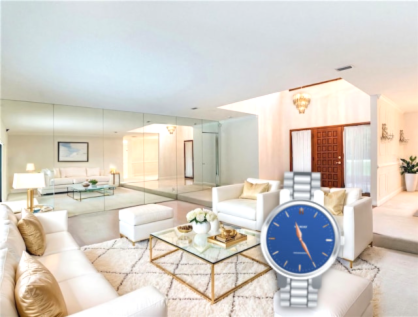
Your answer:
**11:25**
